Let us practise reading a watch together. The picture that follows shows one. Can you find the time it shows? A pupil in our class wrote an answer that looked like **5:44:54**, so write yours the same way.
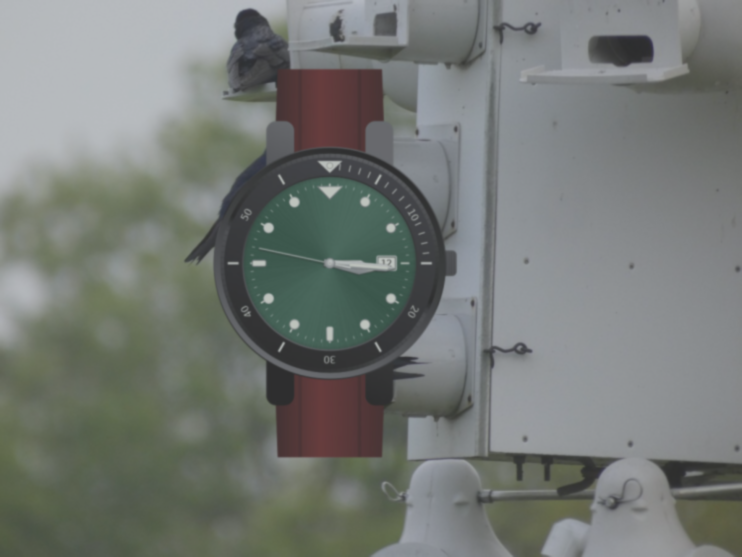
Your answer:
**3:15:47**
